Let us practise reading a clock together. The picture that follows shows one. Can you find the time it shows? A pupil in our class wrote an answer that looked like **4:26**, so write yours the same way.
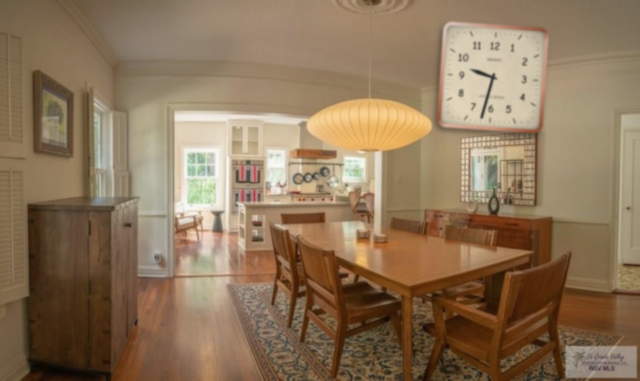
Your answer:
**9:32**
